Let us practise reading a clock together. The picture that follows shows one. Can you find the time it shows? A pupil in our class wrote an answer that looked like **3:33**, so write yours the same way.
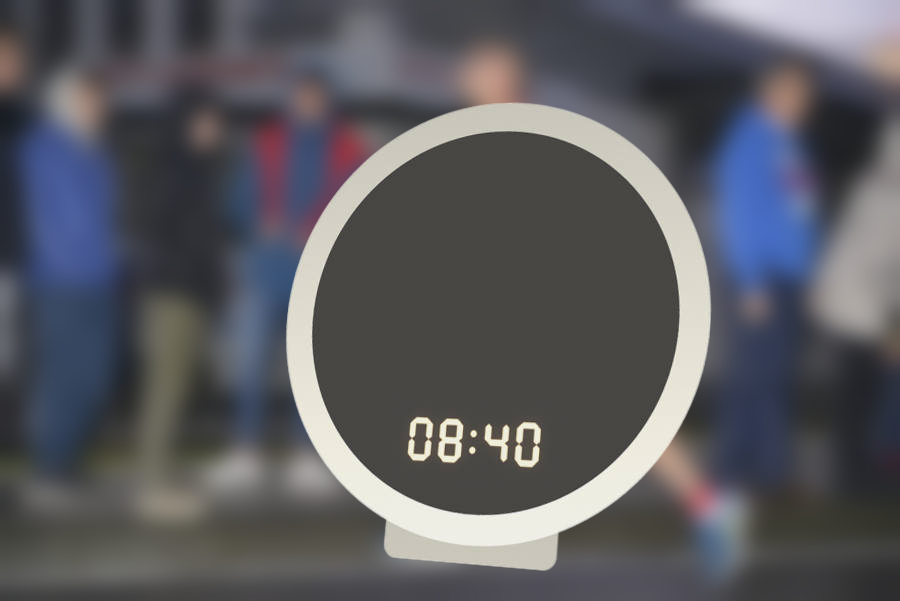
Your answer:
**8:40**
